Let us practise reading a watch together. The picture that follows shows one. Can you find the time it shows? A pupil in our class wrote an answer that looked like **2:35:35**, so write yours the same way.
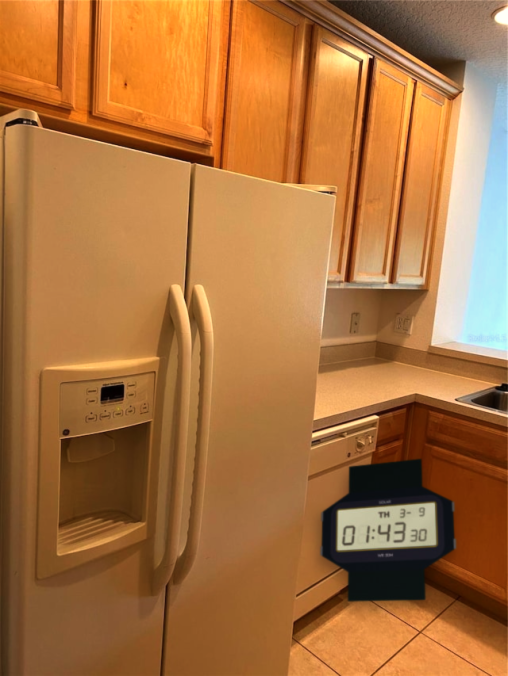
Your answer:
**1:43:30**
